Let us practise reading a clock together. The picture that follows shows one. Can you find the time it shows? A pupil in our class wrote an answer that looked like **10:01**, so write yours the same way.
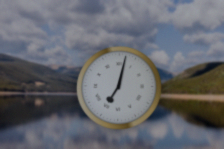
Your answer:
**7:02**
